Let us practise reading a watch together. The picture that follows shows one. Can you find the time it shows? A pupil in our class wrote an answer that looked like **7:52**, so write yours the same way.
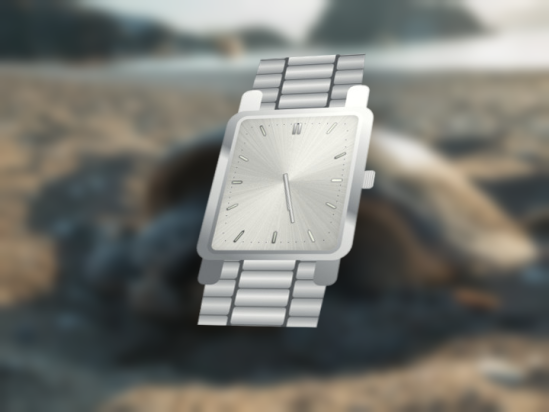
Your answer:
**5:27**
